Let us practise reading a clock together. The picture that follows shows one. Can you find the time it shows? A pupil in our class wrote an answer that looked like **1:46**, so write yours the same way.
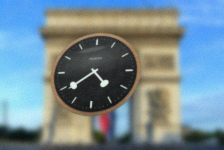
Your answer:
**4:39**
